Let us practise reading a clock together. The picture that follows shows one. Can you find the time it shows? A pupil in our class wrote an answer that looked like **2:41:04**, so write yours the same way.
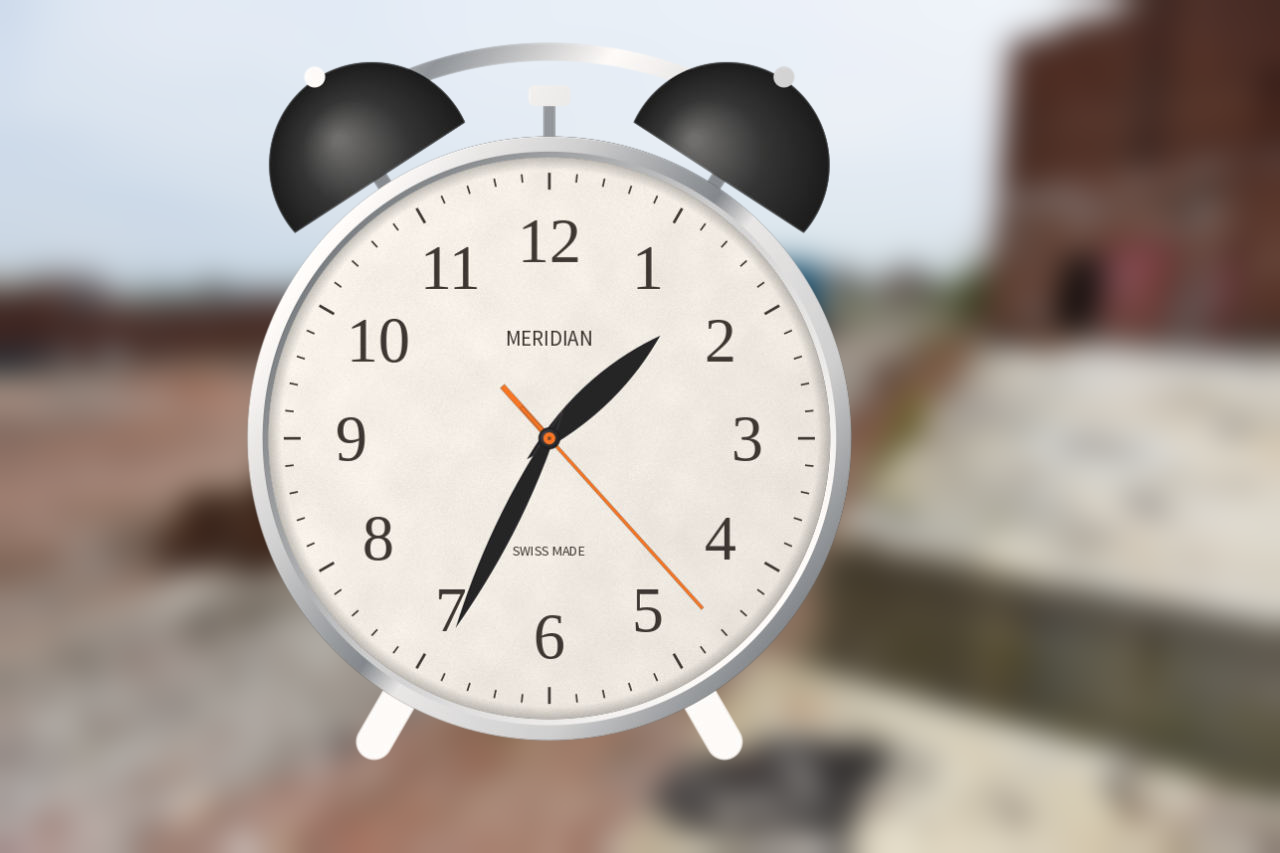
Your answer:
**1:34:23**
